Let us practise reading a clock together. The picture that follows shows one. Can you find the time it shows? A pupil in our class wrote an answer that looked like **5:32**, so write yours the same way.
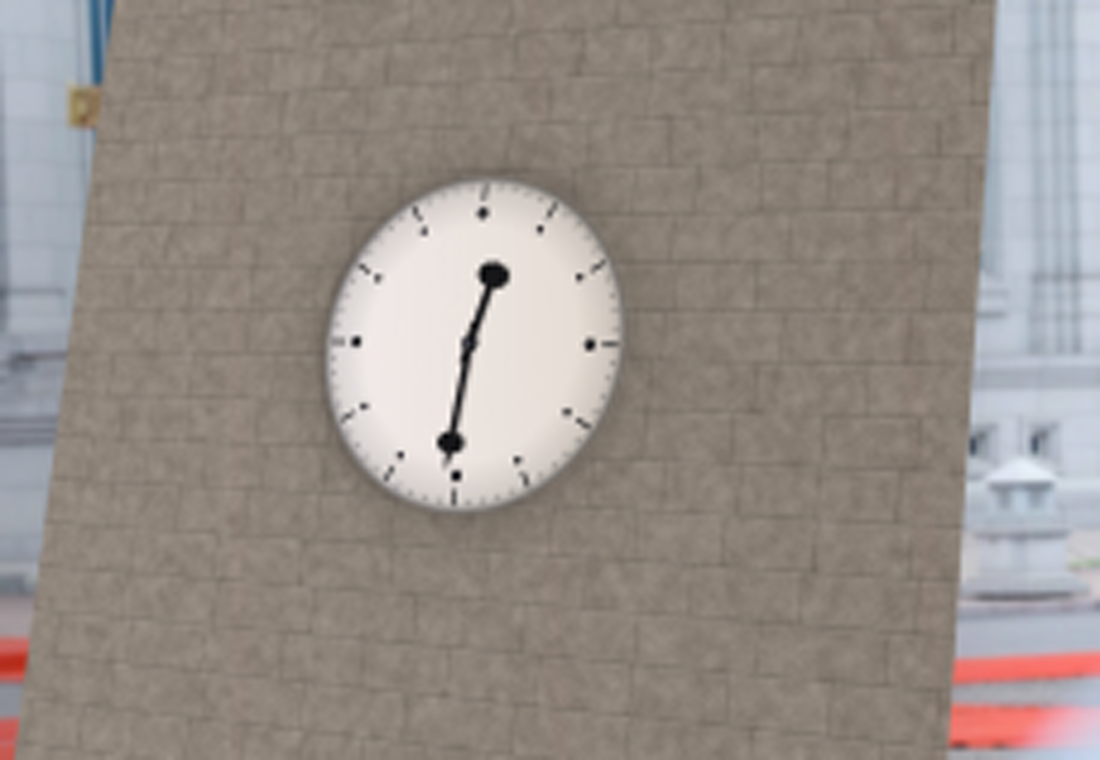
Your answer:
**12:31**
